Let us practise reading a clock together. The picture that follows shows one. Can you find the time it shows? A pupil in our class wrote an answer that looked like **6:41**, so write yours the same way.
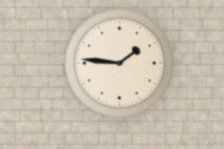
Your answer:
**1:46**
